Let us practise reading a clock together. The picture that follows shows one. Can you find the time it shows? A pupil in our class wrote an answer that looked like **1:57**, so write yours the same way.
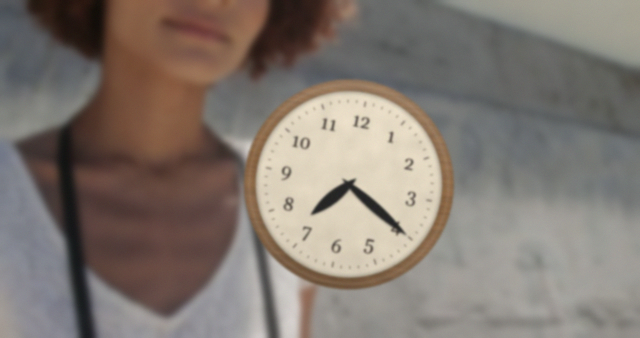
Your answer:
**7:20**
